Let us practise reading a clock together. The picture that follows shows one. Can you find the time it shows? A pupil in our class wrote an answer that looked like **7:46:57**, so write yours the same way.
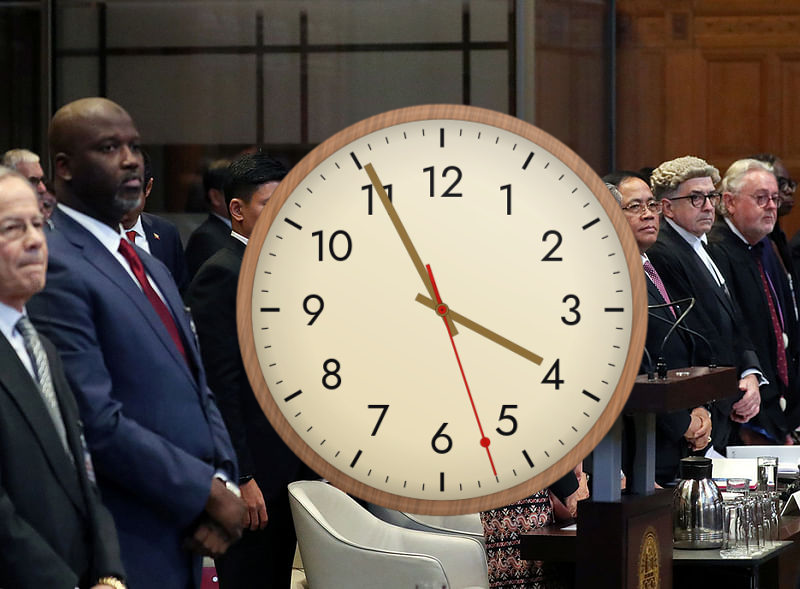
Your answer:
**3:55:27**
